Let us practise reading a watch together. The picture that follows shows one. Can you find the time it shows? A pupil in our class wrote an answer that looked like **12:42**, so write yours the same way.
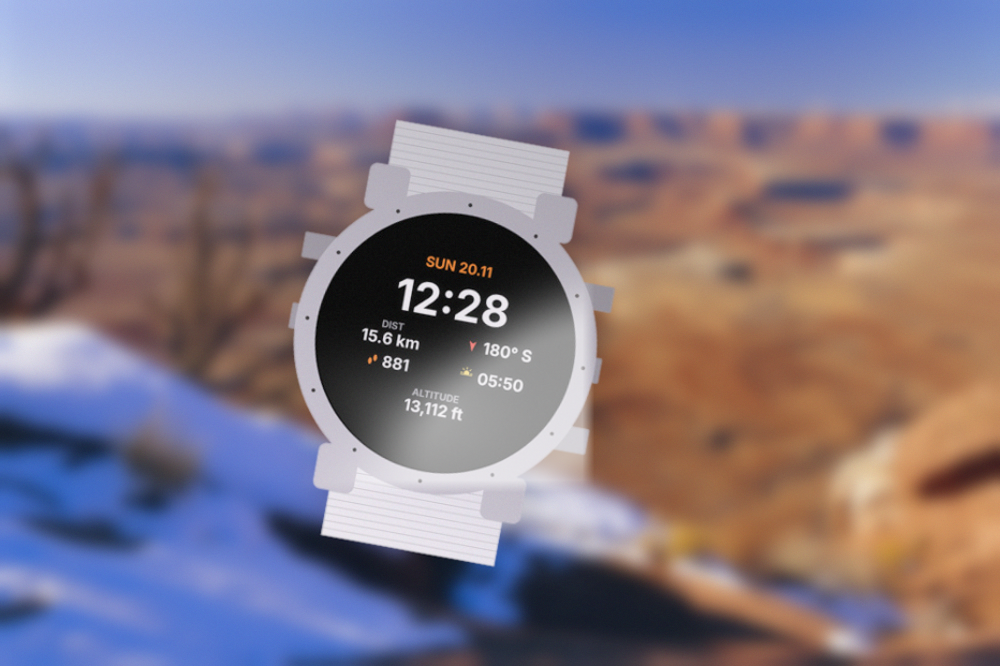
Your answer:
**12:28**
